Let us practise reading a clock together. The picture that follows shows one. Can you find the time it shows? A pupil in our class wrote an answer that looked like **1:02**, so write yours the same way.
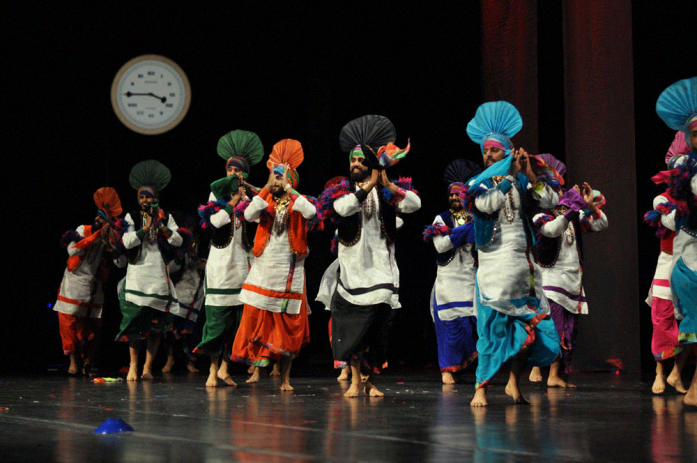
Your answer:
**3:45**
